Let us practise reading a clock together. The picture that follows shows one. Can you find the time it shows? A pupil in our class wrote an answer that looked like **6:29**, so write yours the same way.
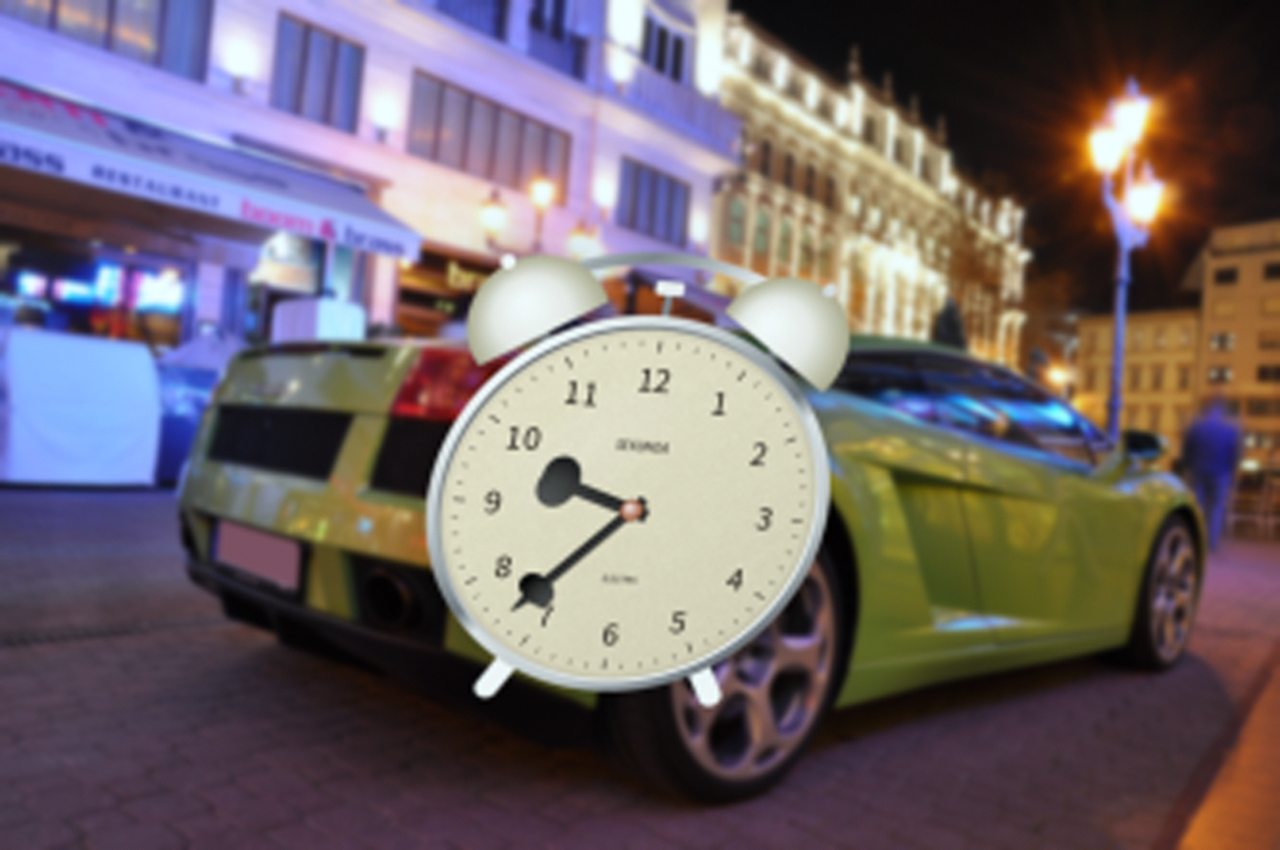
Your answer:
**9:37**
